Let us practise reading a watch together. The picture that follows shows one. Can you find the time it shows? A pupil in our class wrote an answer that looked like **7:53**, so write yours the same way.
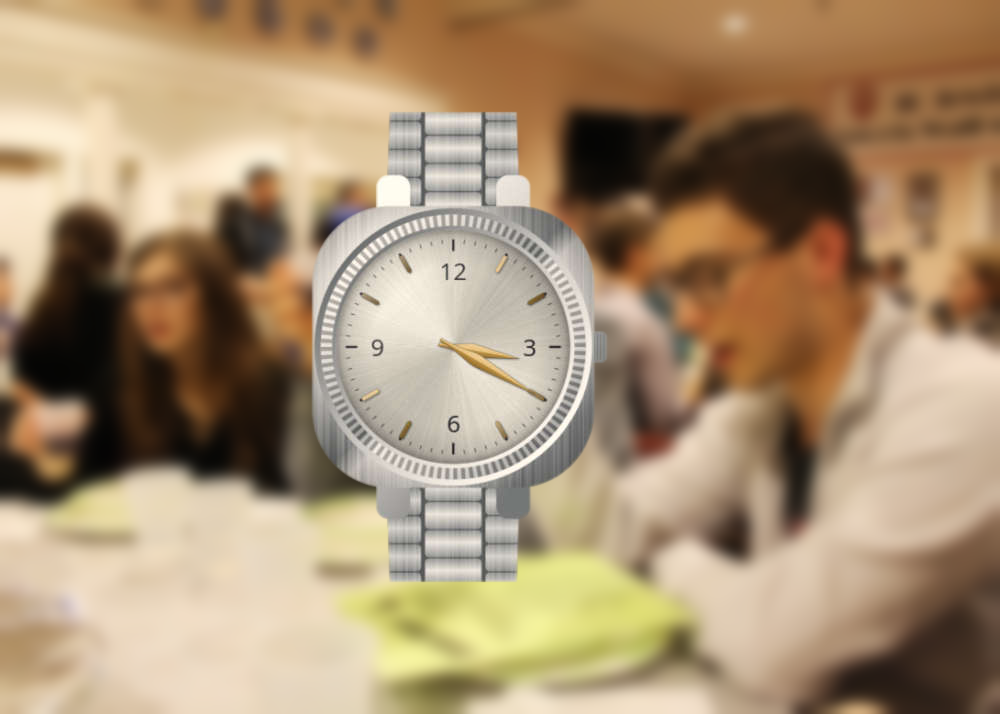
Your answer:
**3:20**
